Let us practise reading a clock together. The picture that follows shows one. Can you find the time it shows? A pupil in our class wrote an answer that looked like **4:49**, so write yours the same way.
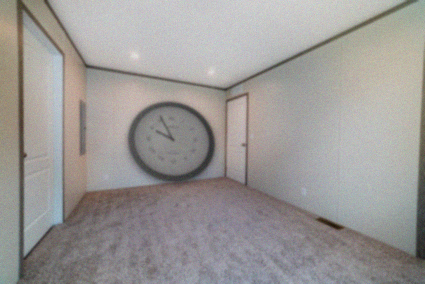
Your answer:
**9:56**
